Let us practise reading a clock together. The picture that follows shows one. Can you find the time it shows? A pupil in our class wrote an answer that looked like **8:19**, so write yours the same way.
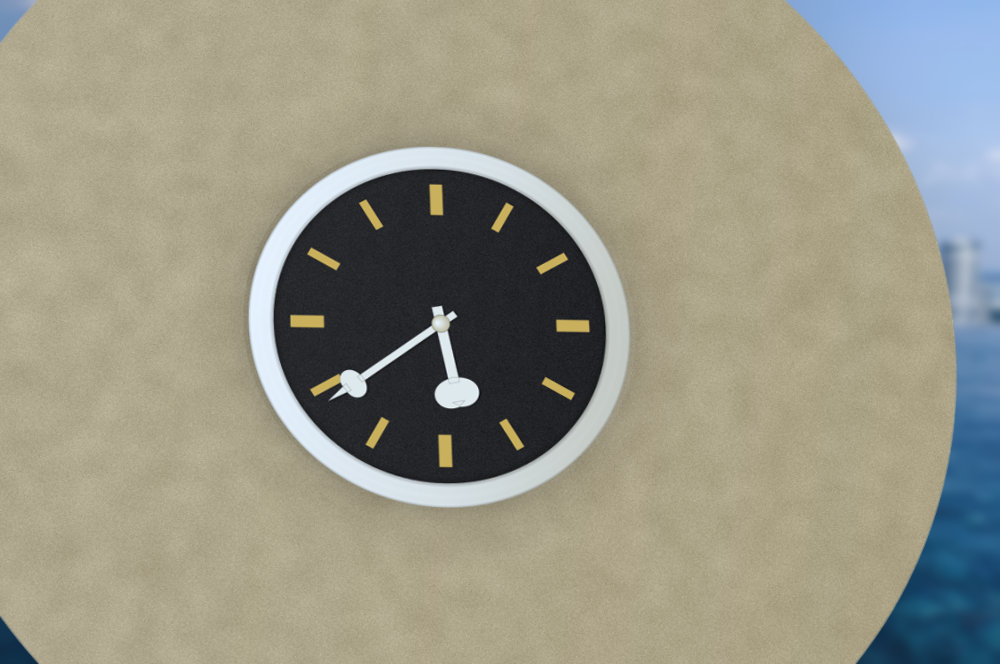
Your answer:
**5:39**
